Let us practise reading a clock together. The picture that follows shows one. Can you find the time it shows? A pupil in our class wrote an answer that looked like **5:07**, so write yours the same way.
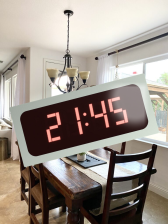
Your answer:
**21:45**
